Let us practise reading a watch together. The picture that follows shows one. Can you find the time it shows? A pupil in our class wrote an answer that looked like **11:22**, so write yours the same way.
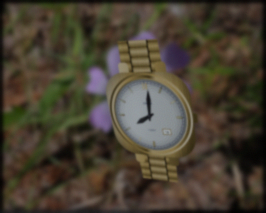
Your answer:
**8:01**
